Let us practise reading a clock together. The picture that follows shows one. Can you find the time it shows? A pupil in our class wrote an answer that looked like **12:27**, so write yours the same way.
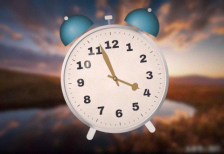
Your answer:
**3:57**
